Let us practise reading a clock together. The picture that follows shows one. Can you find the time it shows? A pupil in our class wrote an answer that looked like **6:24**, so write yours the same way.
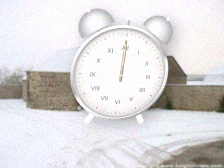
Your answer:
**12:00**
